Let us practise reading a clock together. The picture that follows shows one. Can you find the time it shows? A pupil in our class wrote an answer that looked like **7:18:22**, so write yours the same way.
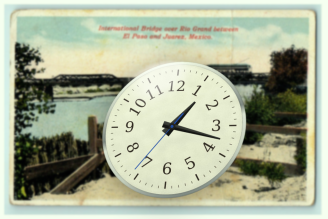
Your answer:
**1:17:36**
